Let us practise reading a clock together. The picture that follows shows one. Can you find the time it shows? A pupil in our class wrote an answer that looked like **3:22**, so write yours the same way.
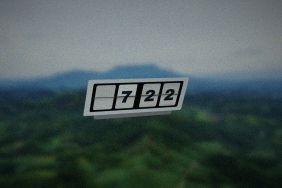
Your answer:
**7:22**
